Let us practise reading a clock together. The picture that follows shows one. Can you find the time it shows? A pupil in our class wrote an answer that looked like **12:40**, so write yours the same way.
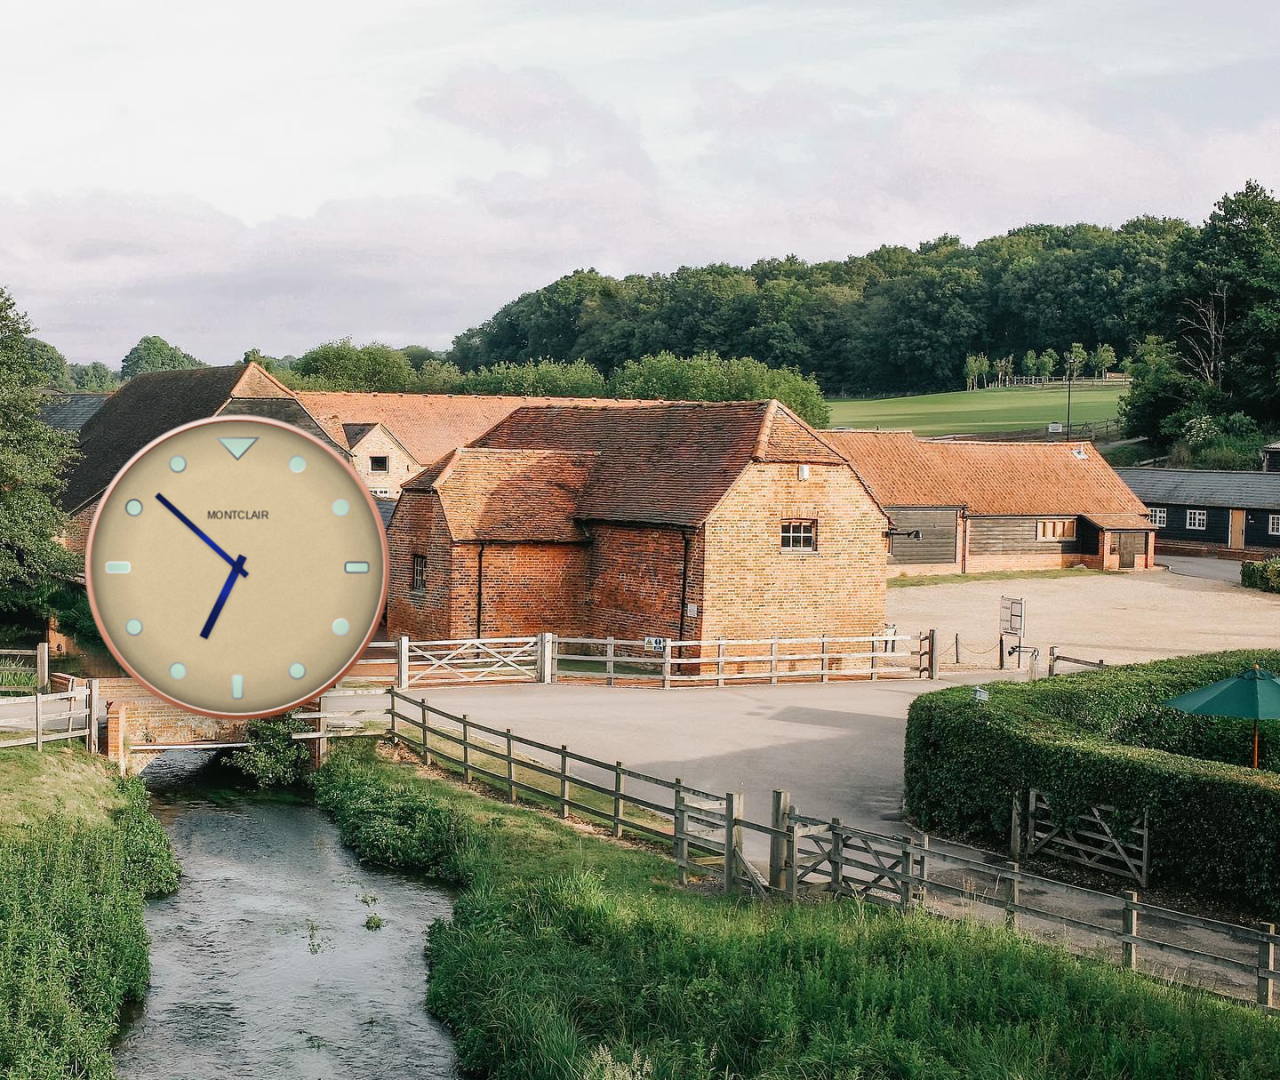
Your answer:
**6:52**
